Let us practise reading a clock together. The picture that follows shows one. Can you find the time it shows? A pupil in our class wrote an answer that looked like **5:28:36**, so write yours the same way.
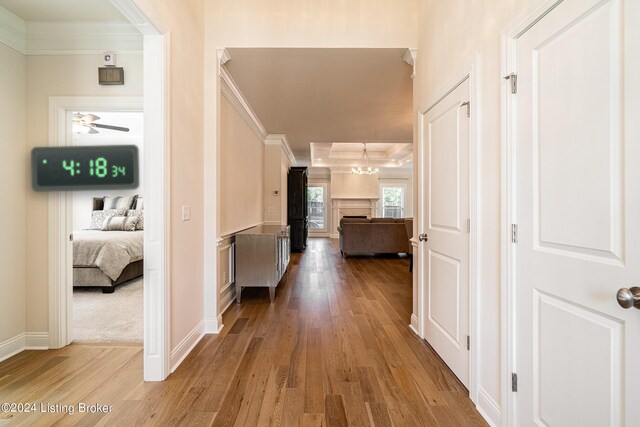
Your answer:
**4:18:34**
